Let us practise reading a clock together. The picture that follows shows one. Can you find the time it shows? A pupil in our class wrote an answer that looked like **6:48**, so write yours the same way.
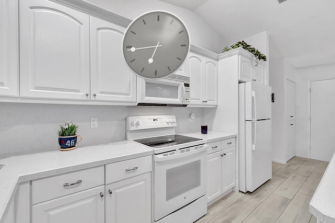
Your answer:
**6:44**
